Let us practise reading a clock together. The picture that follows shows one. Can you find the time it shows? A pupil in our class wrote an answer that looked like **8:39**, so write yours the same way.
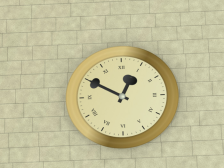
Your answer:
**12:50**
